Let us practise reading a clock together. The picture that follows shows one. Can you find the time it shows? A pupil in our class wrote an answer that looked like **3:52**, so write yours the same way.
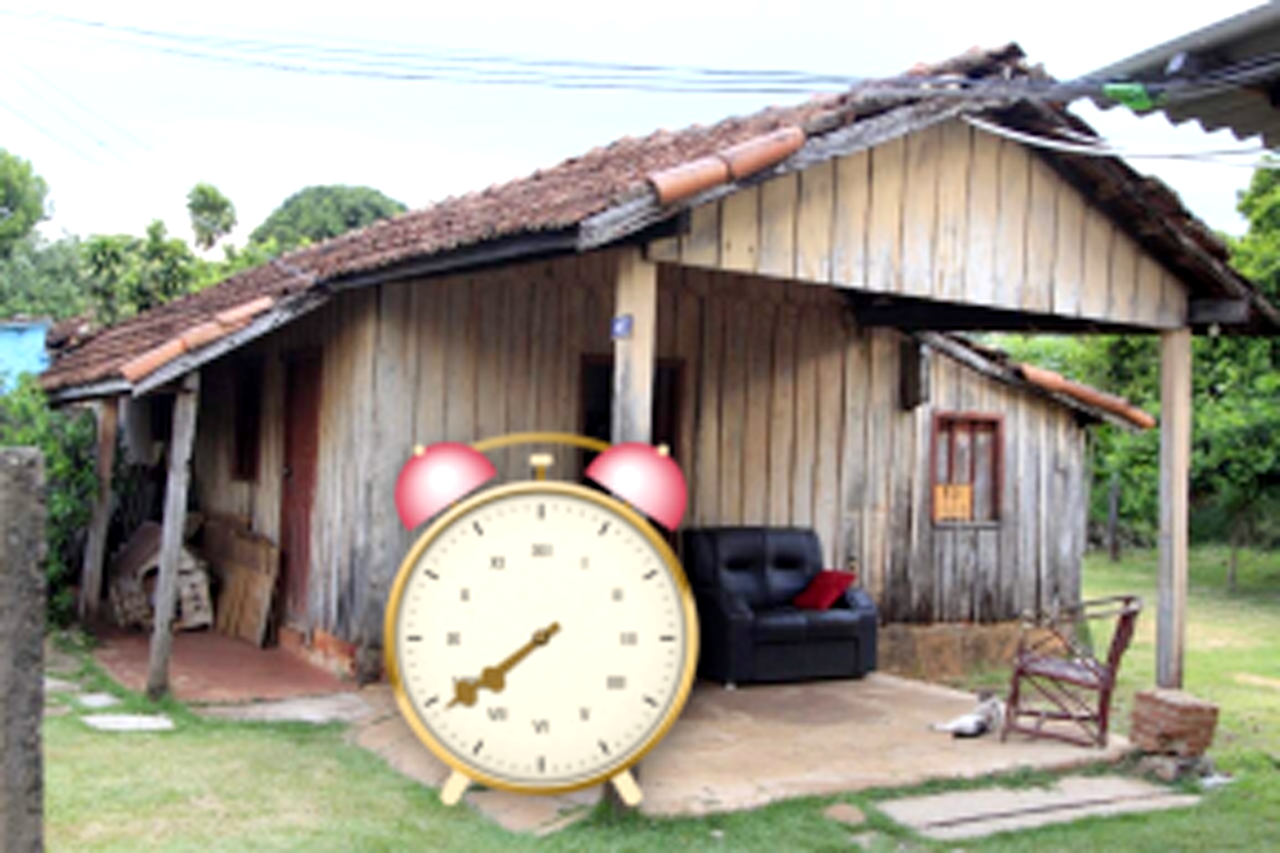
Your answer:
**7:39**
